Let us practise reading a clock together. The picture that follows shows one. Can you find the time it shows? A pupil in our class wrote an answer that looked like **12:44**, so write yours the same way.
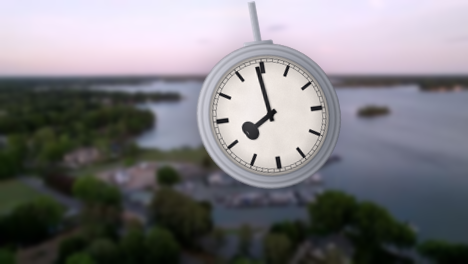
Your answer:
**7:59**
